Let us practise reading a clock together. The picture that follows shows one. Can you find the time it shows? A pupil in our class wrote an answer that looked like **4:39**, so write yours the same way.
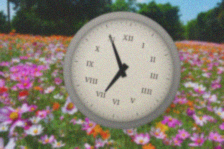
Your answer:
**6:55**
